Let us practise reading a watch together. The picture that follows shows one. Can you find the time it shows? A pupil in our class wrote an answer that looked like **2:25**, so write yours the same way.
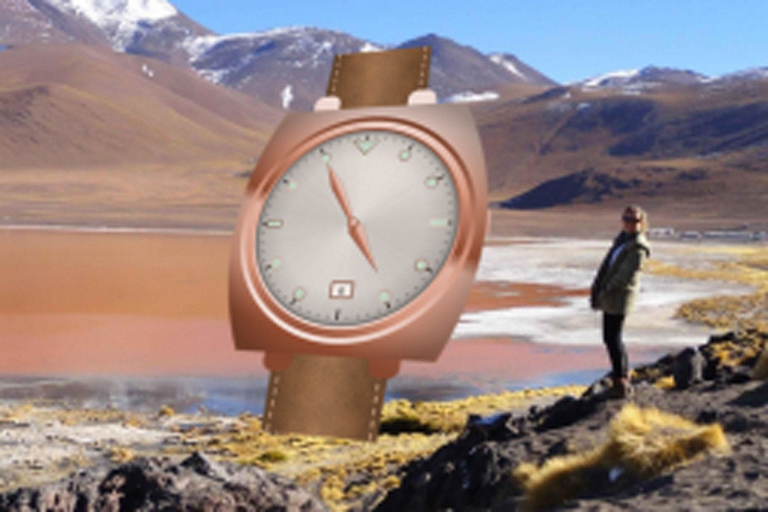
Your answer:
**4:55**
